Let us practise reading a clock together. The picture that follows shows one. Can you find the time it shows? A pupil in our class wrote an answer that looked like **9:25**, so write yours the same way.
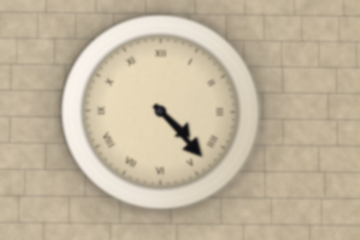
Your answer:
**4:23**
